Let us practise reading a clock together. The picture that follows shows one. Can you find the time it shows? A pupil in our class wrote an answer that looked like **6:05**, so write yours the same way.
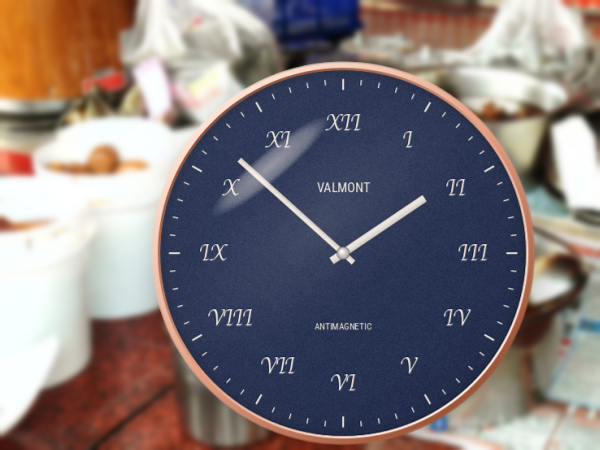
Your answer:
**1:52**
